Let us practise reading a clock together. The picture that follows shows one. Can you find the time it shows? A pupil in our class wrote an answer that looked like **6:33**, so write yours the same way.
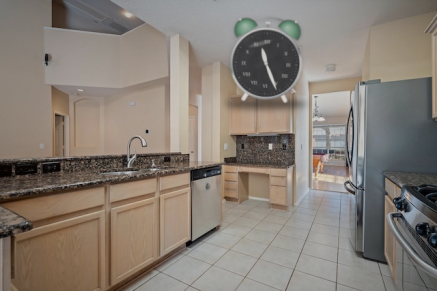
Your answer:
**11:26**
